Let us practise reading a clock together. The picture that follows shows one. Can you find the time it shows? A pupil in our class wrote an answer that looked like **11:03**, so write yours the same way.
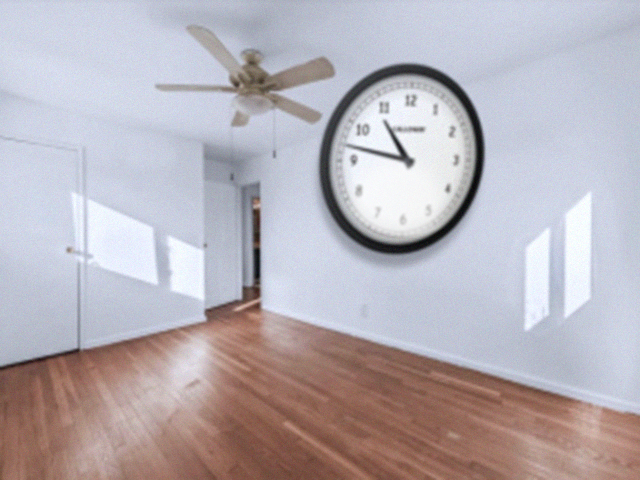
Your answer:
**10:47**
